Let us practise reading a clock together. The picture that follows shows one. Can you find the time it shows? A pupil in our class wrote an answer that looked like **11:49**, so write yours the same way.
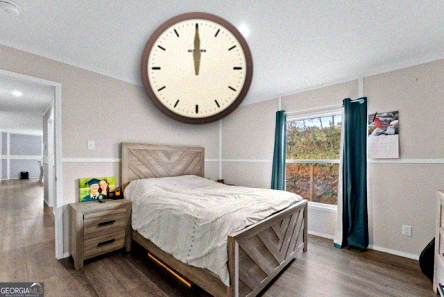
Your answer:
**12:00**
